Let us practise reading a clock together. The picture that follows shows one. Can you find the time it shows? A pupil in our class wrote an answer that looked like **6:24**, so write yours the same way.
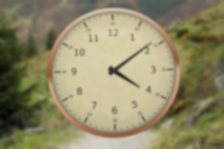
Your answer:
**4:09**
